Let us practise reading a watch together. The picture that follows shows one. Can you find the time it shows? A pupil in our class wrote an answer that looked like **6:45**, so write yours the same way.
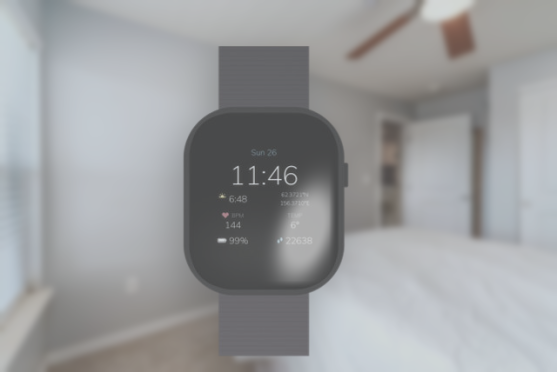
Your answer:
**11:46**
